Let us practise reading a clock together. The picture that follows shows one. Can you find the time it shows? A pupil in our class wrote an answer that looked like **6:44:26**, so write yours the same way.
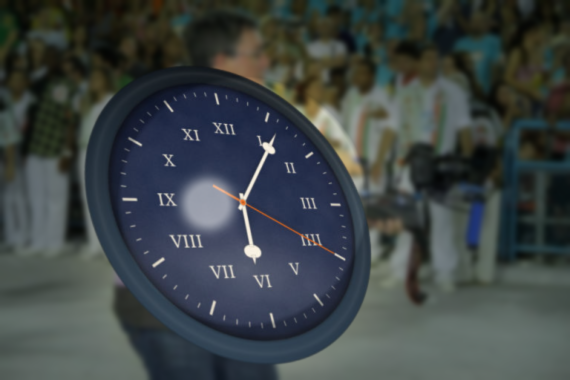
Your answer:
**6:06:20**
